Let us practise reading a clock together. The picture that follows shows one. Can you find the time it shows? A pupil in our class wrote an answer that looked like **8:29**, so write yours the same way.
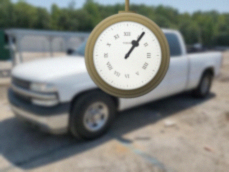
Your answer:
**1:06**
